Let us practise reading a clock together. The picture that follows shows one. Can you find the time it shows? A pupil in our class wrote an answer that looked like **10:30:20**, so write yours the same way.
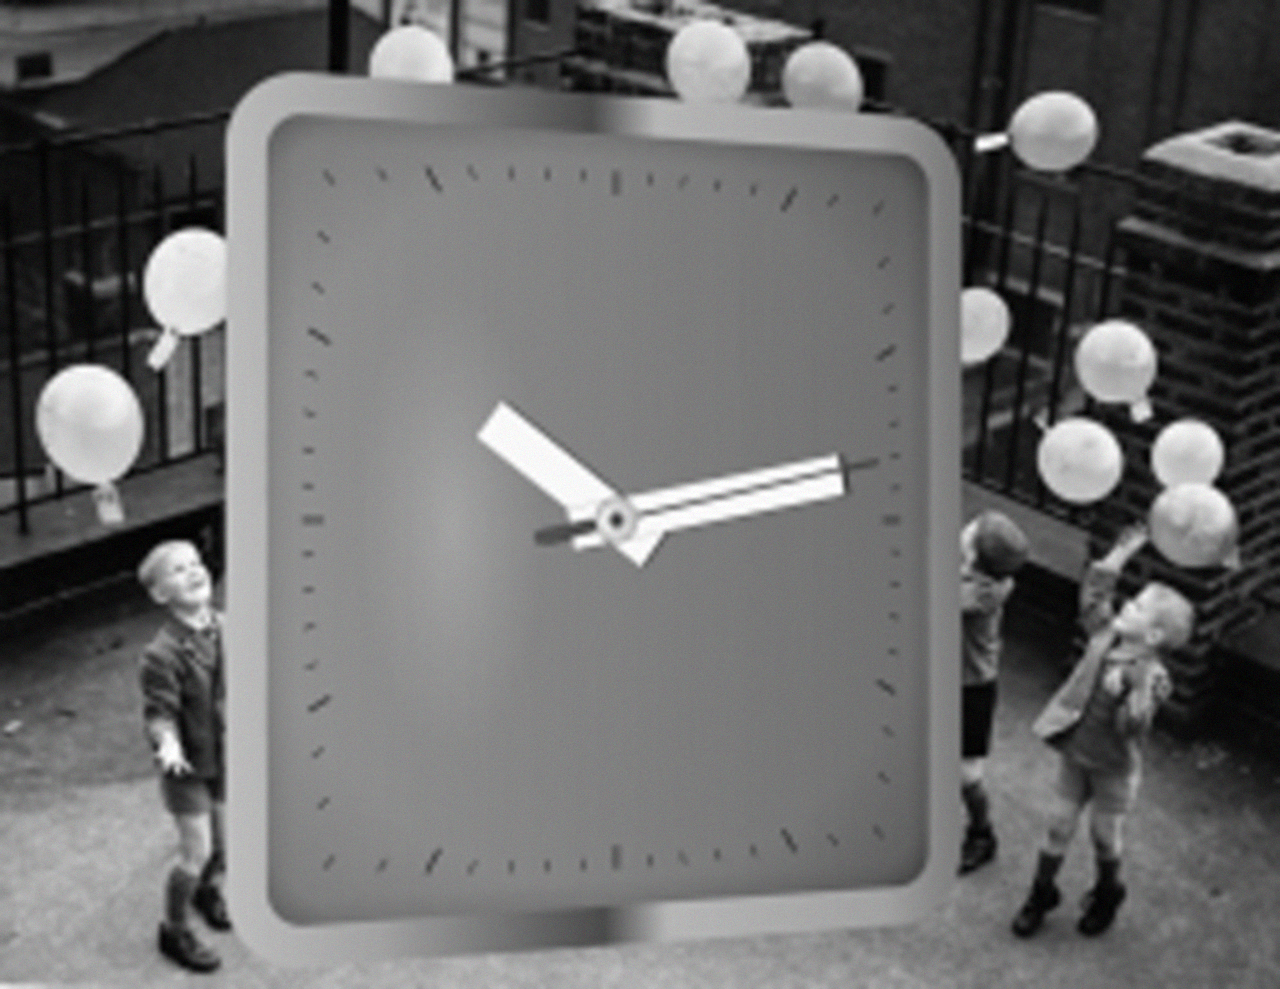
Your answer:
**10:13:13**
